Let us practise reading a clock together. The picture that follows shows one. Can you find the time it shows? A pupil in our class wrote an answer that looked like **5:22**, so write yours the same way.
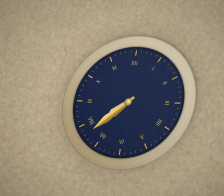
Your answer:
**7:38**
